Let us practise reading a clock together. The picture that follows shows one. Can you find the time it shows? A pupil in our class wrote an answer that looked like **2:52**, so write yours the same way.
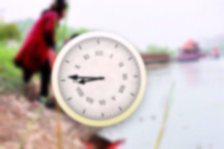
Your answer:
**8:46**
